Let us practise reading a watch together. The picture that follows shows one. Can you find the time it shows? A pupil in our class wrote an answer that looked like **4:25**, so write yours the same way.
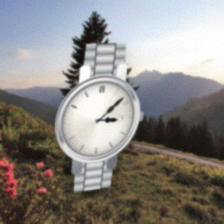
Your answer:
**3:08**
